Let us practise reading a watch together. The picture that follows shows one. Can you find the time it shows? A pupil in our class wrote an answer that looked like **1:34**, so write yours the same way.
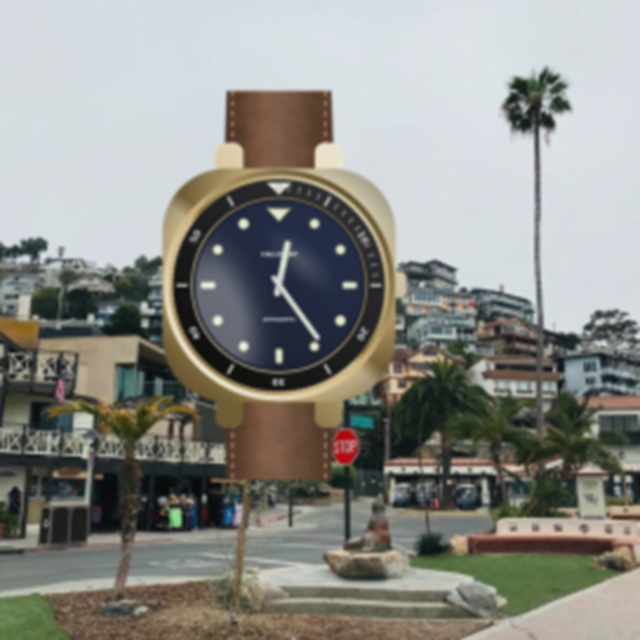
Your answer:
**12:24**
